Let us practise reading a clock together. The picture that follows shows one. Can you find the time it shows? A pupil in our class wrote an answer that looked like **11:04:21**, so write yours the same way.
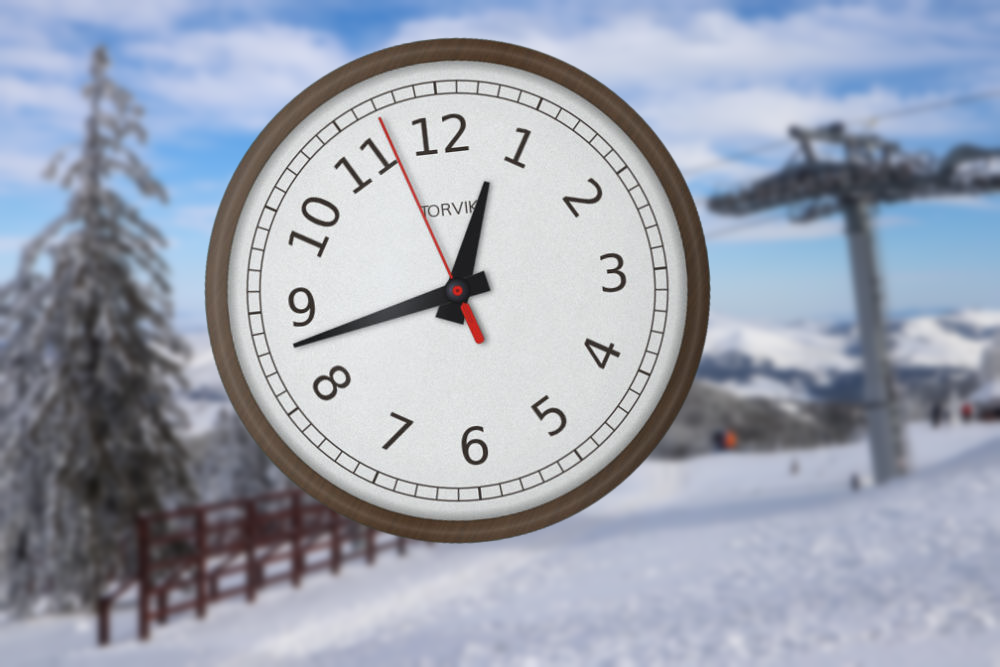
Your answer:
**12:42:57**
